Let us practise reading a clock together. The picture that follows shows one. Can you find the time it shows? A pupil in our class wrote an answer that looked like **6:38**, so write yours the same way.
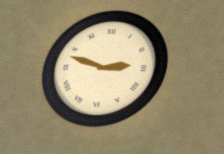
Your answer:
**2:48**
